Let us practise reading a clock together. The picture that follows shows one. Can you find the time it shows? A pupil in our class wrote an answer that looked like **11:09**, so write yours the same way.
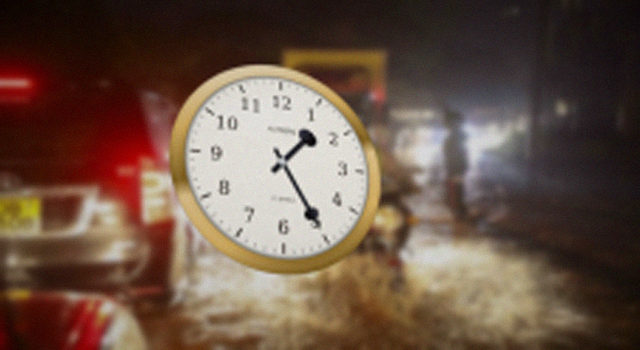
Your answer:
**1:25**
